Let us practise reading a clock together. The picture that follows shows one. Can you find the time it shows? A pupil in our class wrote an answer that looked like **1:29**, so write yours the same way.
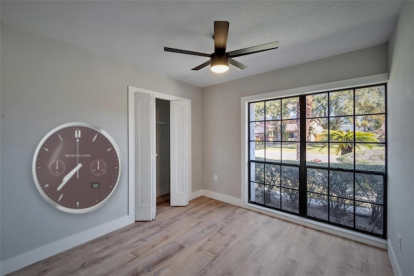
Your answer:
**7:37**
